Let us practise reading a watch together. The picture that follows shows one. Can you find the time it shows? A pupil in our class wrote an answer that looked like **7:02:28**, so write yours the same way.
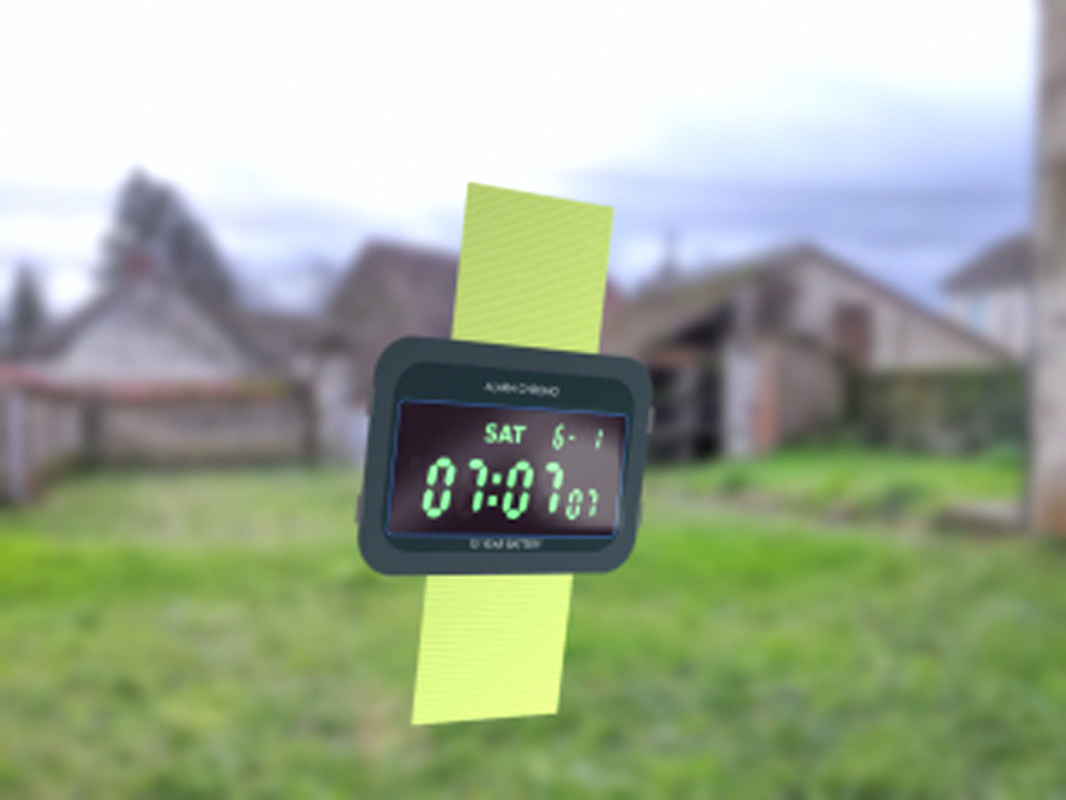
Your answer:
**7:07:07**
